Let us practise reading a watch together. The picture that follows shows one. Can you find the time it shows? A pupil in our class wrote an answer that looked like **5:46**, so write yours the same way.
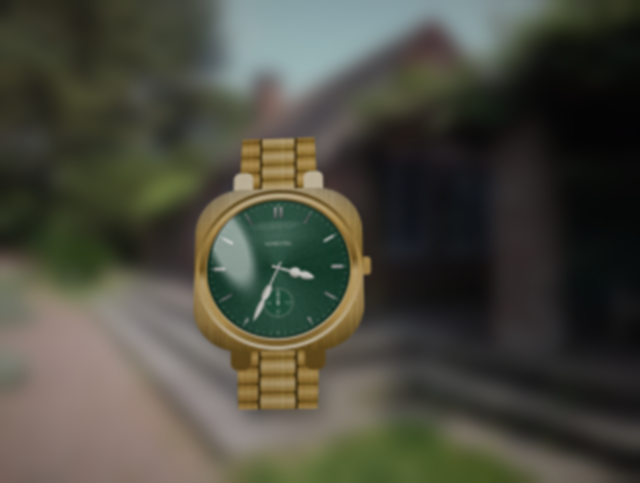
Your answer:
**3:34**
